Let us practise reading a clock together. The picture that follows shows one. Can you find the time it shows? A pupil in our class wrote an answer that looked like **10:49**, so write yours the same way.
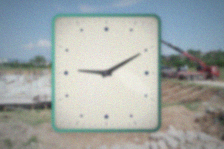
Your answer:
**9:10**
